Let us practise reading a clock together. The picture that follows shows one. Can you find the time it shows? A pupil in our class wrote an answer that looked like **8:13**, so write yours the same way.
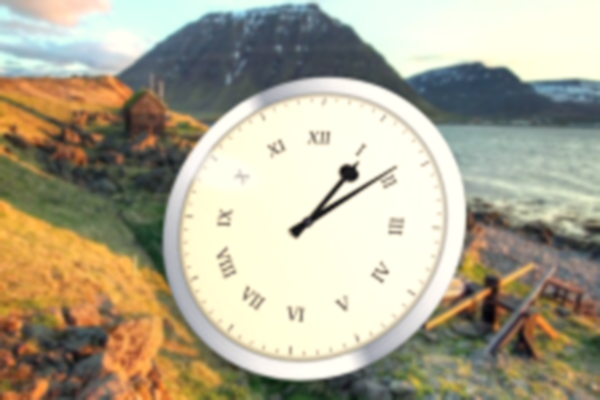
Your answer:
**1:09**
